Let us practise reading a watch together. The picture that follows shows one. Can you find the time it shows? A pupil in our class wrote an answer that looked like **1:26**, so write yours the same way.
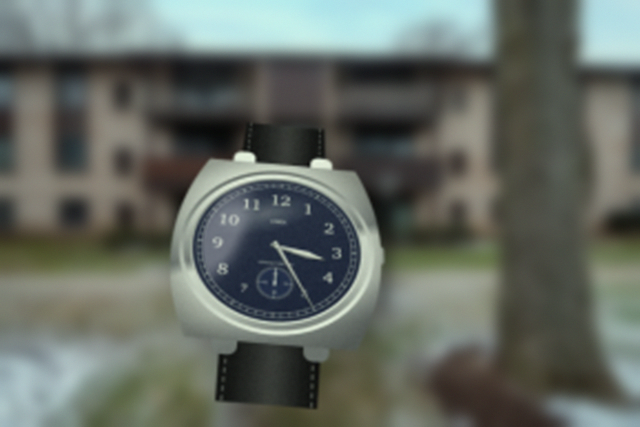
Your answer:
**3:25**
